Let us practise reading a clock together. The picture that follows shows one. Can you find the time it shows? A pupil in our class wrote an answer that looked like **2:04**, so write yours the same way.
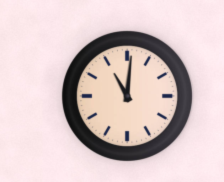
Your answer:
**11:01**
